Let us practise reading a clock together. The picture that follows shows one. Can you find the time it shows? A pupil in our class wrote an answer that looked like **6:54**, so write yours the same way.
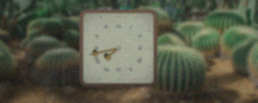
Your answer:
**7:43**
